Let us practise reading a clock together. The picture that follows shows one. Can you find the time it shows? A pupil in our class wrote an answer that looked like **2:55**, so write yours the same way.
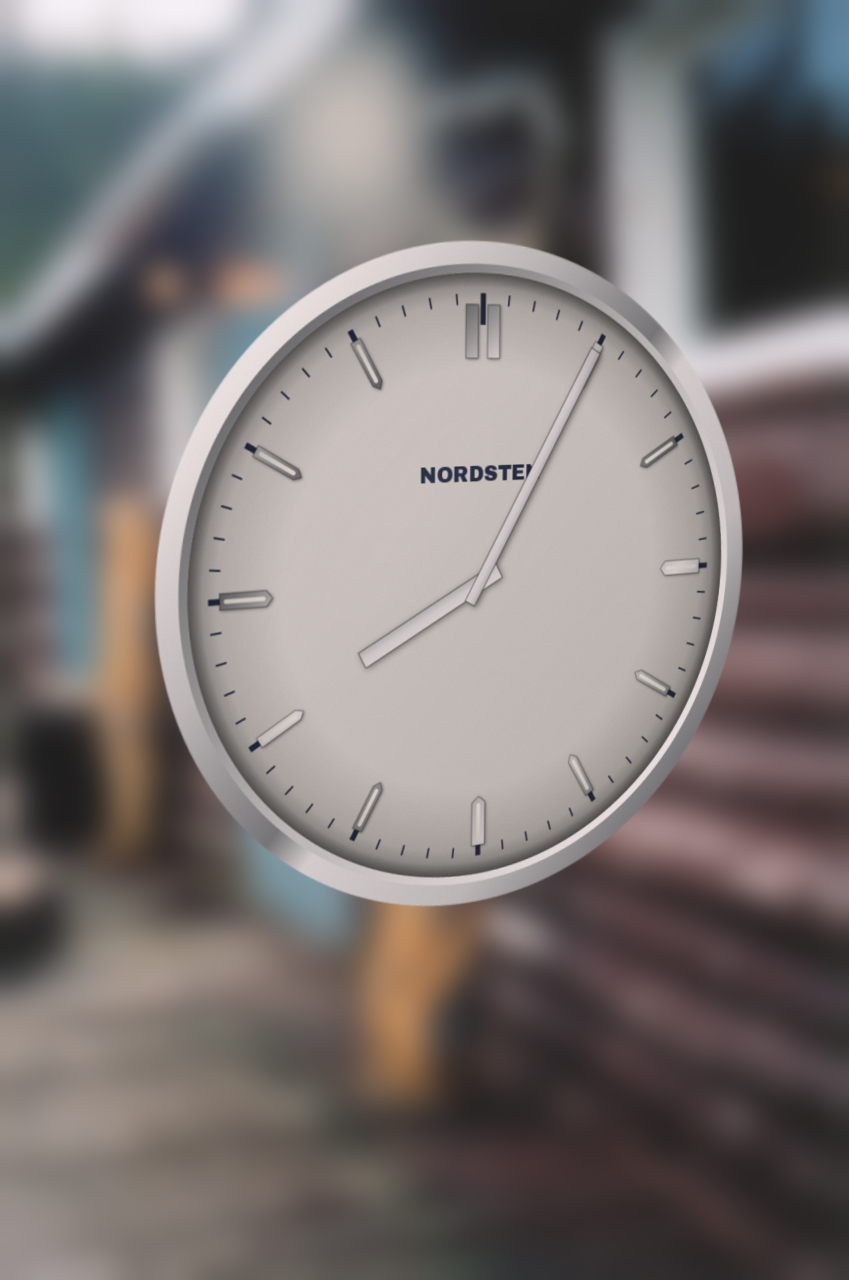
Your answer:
**8:05**
